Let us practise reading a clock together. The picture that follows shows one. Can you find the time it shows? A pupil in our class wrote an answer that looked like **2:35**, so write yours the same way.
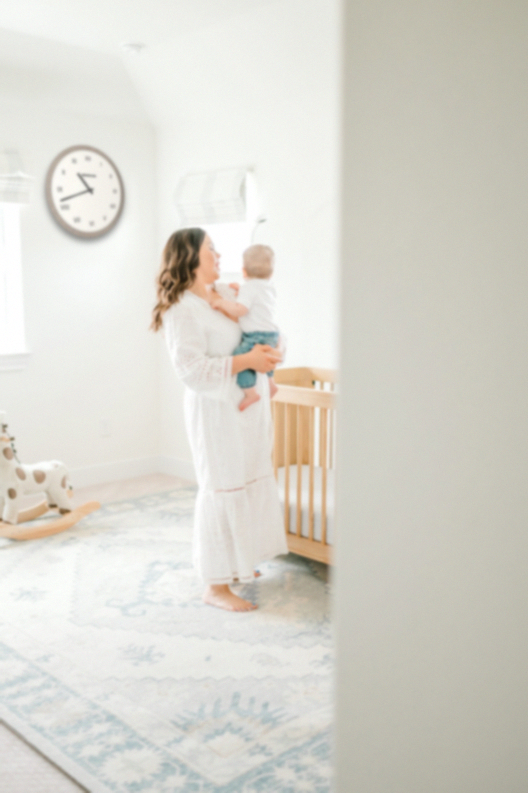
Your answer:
**10:42**
